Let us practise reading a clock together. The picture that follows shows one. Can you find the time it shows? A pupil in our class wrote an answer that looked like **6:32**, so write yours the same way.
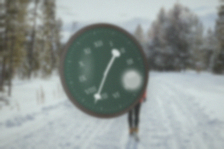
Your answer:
**1:37**
